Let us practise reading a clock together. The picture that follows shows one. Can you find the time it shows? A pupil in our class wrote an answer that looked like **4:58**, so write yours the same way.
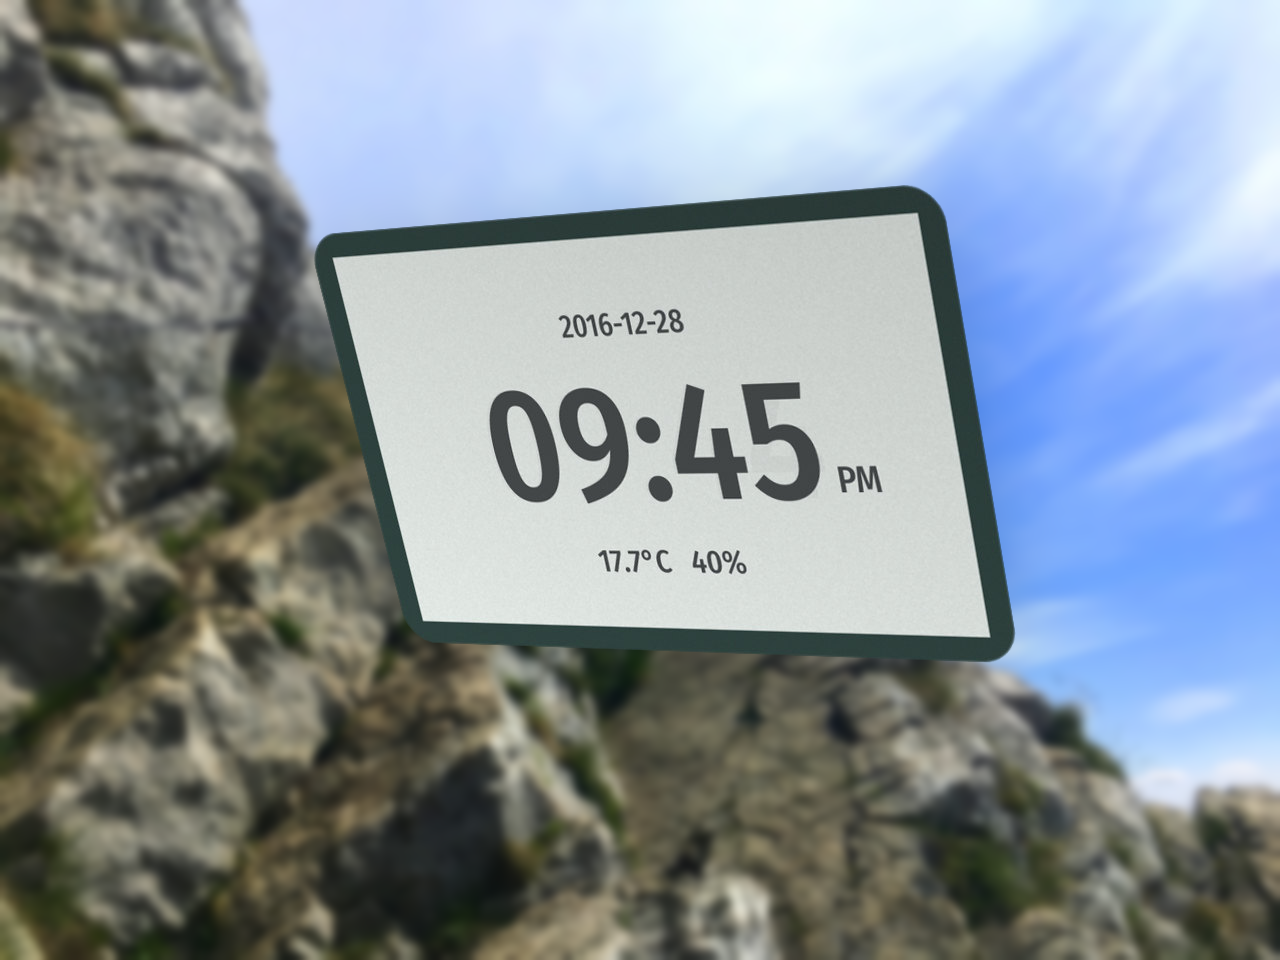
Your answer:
**9:45**
